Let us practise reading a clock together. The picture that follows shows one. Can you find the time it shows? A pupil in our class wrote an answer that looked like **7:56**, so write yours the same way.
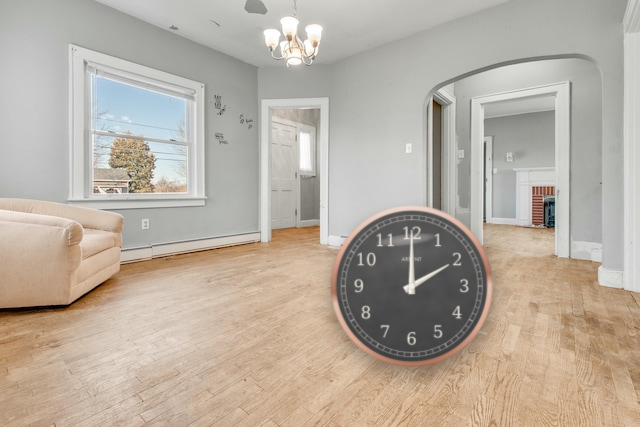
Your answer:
**2:00**
